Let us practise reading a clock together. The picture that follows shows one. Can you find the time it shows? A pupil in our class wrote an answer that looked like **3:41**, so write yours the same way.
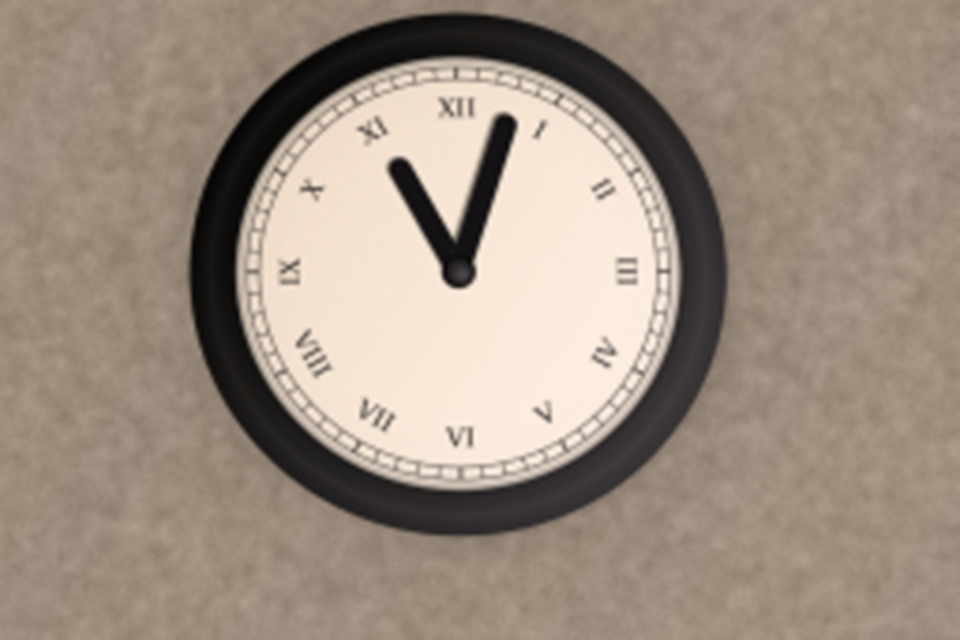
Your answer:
**11:03**
